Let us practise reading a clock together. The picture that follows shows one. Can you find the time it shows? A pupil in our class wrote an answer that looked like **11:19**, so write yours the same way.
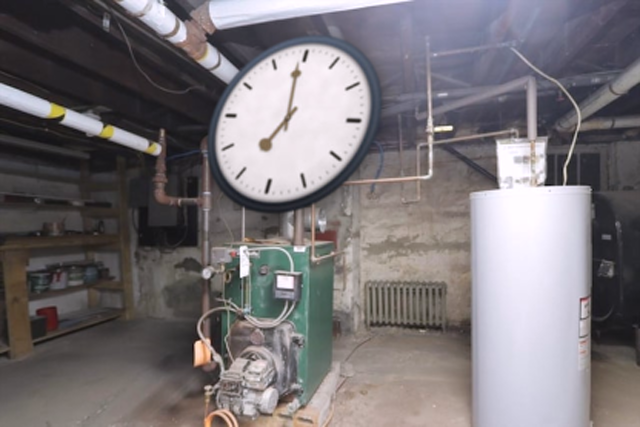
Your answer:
**6:59**
